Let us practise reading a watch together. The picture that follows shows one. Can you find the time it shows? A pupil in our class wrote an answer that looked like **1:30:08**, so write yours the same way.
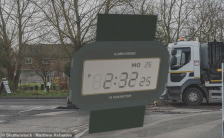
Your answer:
**2:32:25**
